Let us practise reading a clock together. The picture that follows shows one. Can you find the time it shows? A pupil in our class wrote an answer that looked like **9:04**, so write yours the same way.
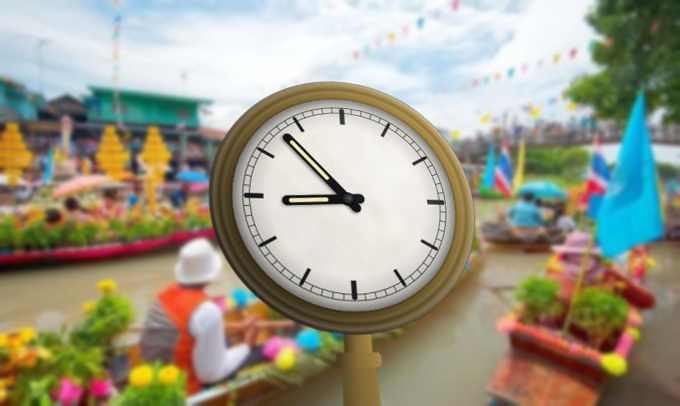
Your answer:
**8:53**
